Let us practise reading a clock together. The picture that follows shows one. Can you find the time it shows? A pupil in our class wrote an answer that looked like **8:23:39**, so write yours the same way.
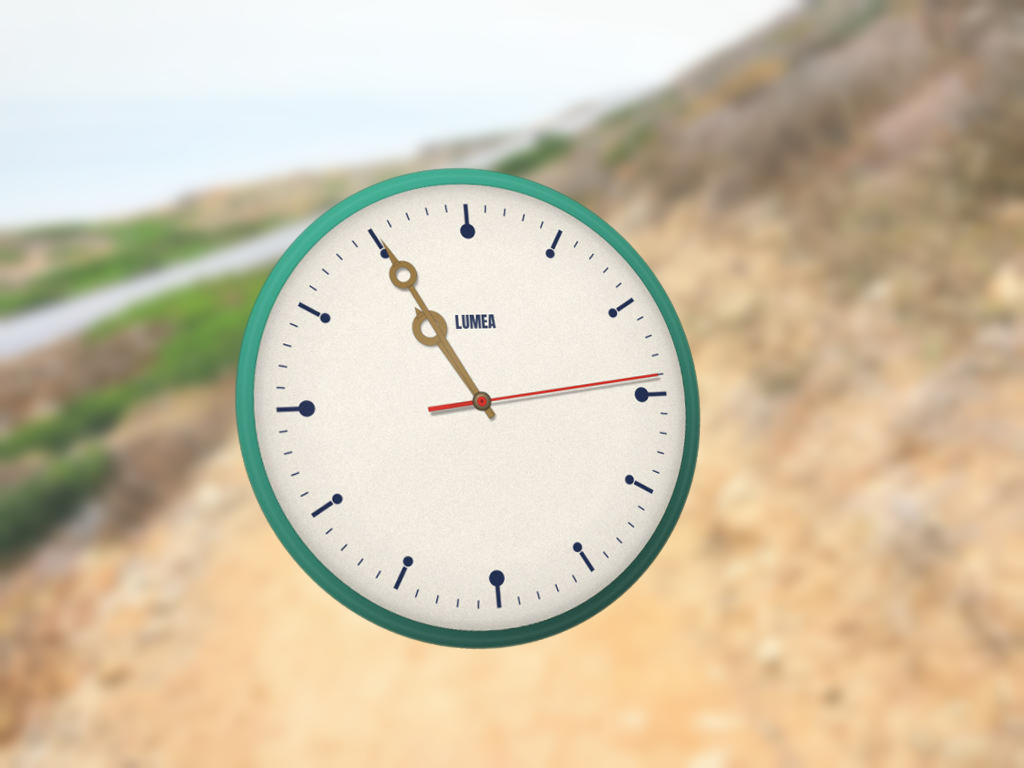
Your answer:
**10:55:14**
